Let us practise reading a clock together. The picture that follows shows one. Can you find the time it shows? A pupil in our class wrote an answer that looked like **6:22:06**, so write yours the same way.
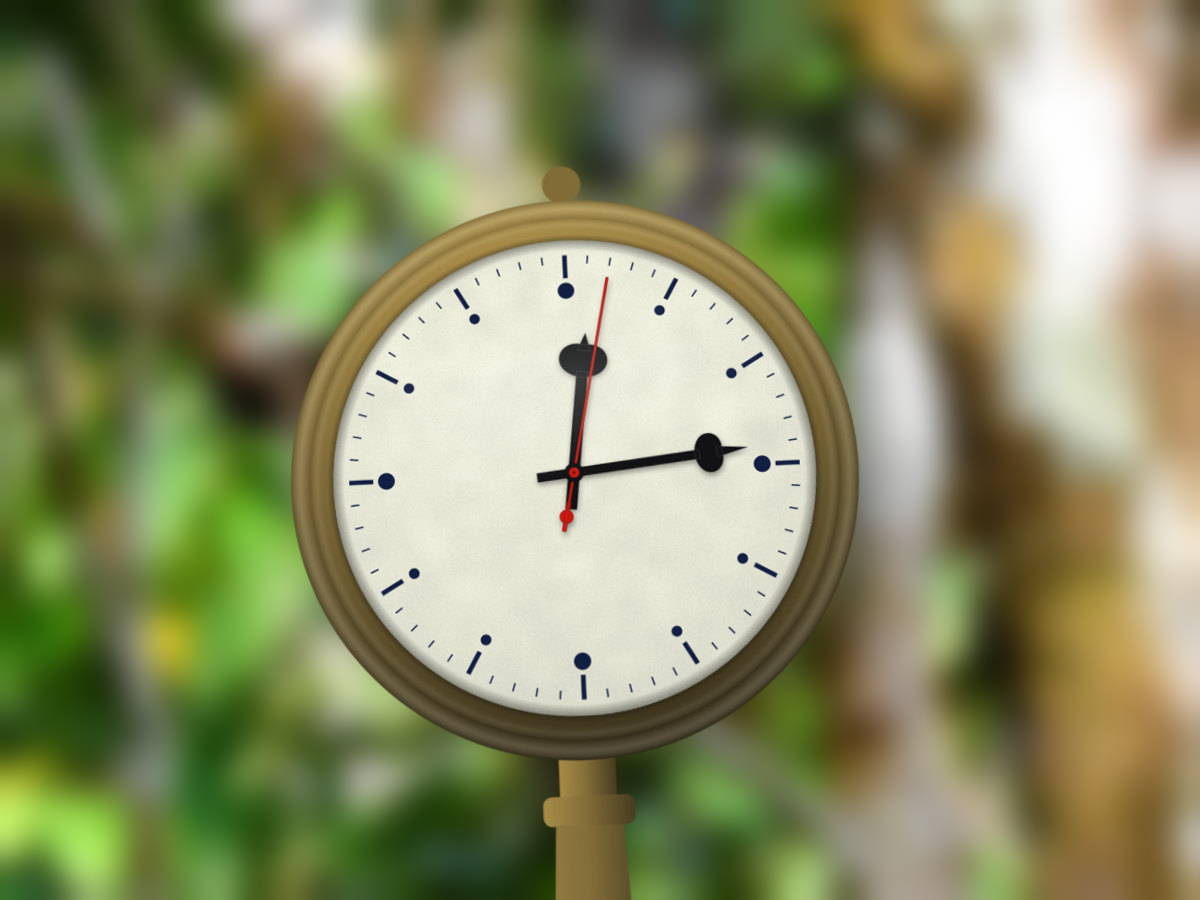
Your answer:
**12:14:02**
